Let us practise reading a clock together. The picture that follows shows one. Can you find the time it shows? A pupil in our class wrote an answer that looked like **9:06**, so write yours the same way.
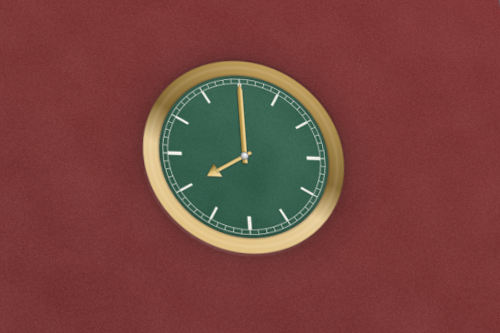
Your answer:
**8:00**
